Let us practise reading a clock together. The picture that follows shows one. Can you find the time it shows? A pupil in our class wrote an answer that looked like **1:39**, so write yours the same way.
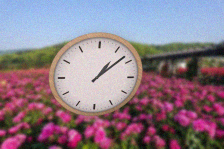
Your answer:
**1:08**
